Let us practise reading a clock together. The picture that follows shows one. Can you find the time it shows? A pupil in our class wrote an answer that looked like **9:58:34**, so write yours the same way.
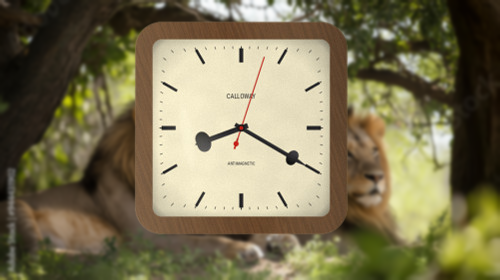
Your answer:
**8:20:03**
